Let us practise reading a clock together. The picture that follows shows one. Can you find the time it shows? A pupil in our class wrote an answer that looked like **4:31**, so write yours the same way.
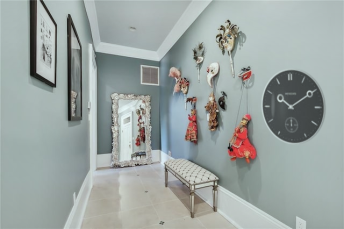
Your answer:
**10:10**
